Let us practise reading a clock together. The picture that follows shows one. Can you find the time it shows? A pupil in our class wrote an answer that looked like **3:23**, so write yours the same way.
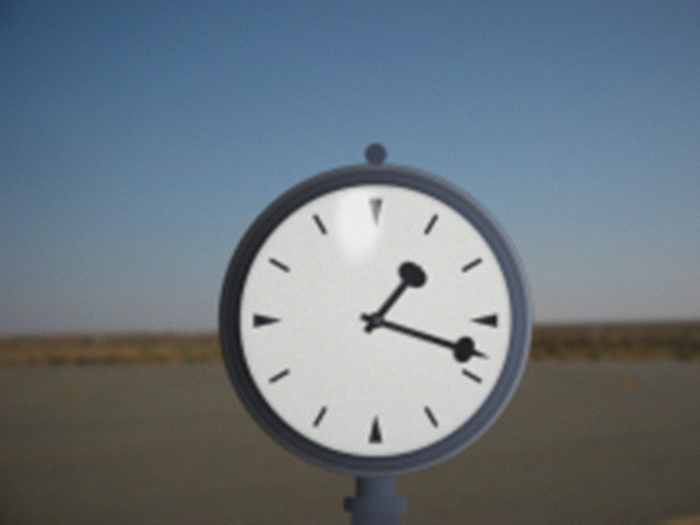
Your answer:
**1:18**
